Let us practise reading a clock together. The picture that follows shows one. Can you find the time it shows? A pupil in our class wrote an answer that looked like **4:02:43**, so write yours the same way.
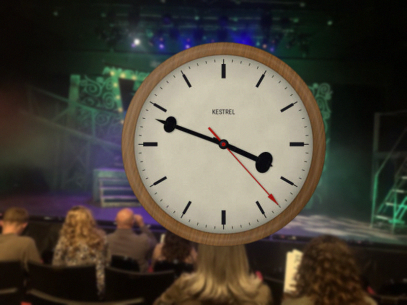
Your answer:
**3:48:23**
